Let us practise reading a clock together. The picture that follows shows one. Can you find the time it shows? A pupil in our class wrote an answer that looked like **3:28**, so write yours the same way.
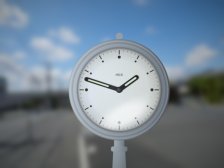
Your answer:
**1:48**
